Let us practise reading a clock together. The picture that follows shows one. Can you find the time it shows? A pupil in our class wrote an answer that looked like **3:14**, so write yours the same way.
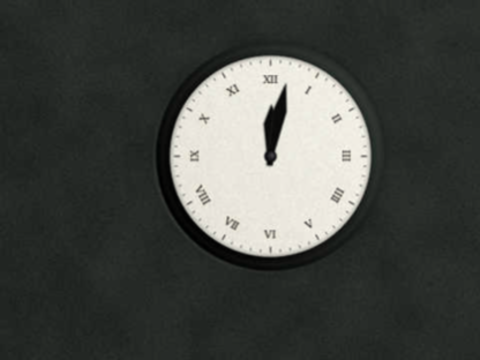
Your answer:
**12:02**
